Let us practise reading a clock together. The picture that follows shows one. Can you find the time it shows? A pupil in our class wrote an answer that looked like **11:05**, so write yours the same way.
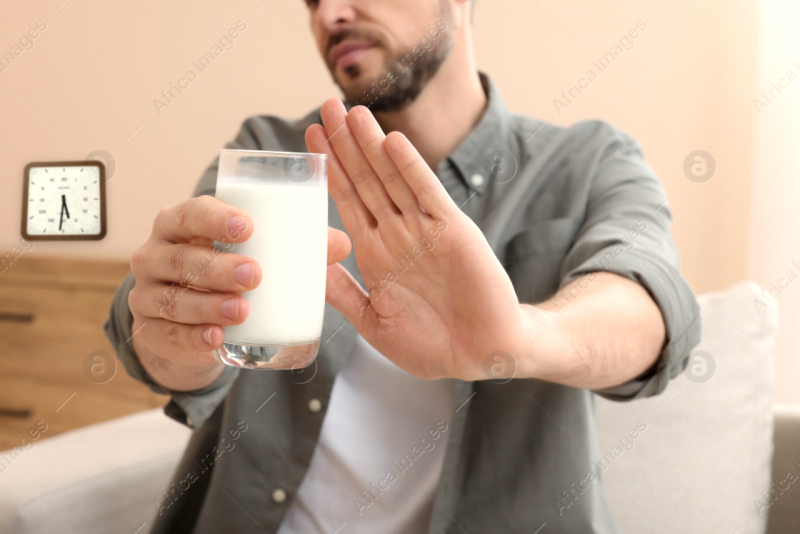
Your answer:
**5:31**
